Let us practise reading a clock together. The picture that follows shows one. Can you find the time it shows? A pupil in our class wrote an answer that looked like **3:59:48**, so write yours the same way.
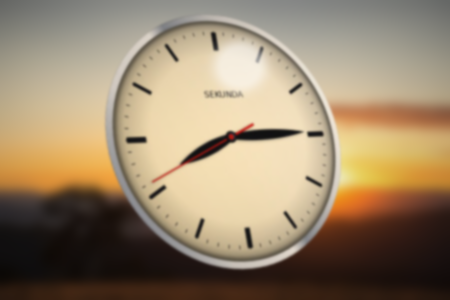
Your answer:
**8:14:41**
